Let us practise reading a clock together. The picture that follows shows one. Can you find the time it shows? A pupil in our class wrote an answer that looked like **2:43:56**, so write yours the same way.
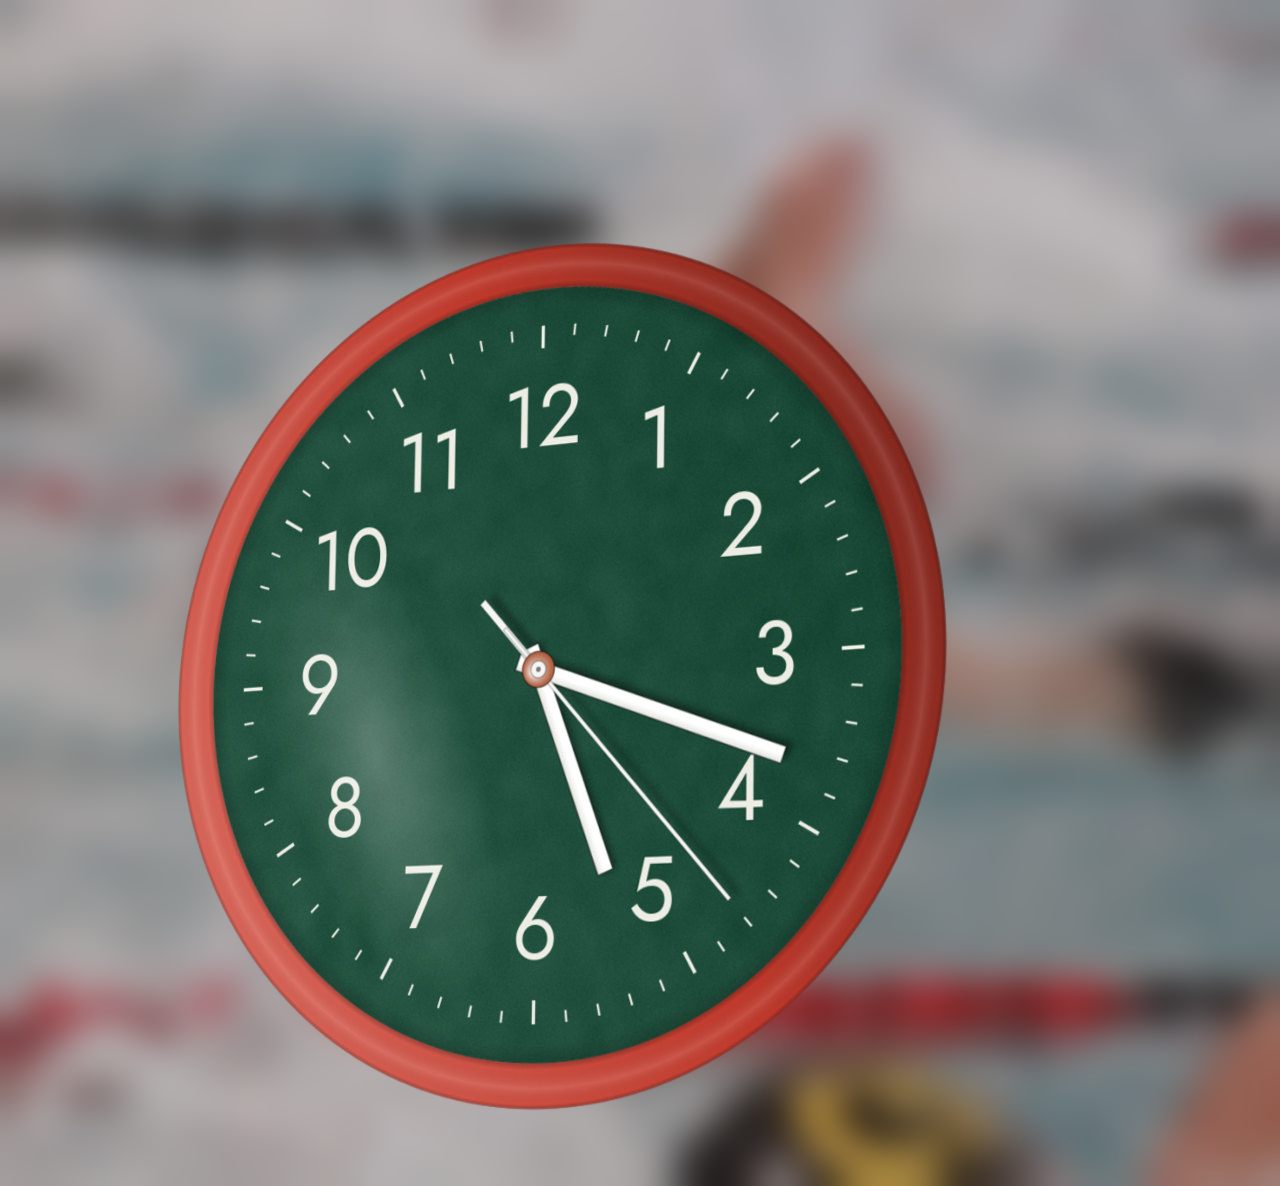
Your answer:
**5:18:23**
